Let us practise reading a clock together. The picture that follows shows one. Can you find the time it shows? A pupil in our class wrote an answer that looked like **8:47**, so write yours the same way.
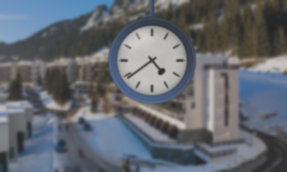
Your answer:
**4:39**
